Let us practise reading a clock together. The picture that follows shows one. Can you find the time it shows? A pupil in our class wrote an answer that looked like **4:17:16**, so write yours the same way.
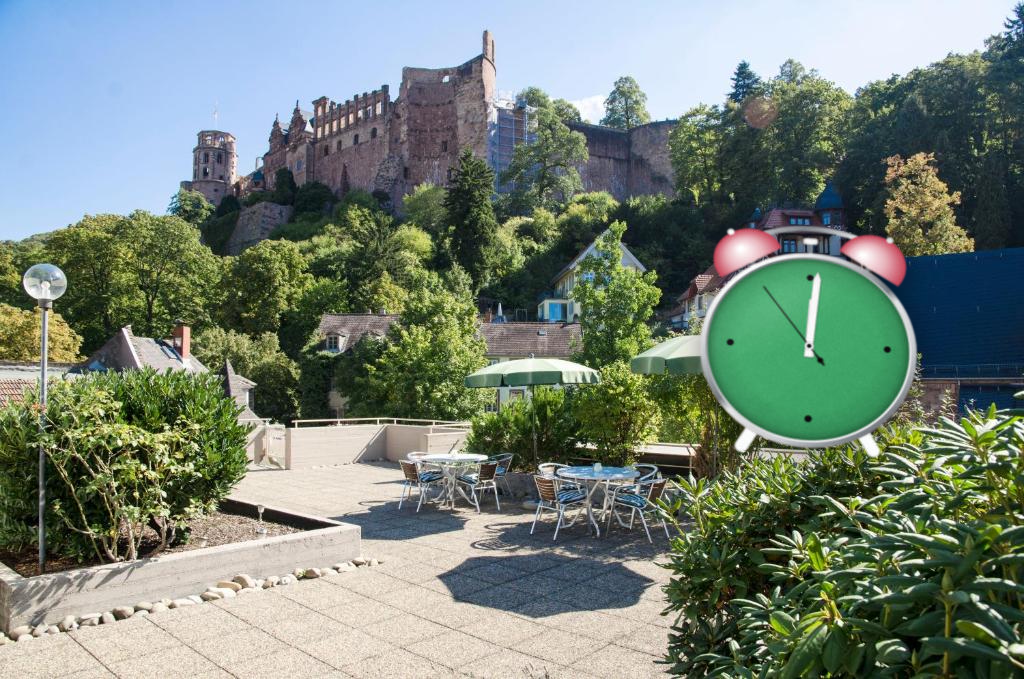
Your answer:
**12:00:54**
